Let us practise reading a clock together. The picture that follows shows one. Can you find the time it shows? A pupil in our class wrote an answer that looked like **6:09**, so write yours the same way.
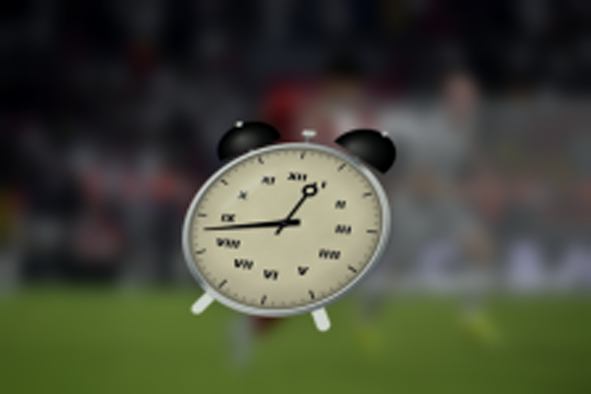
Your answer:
**12:43**
